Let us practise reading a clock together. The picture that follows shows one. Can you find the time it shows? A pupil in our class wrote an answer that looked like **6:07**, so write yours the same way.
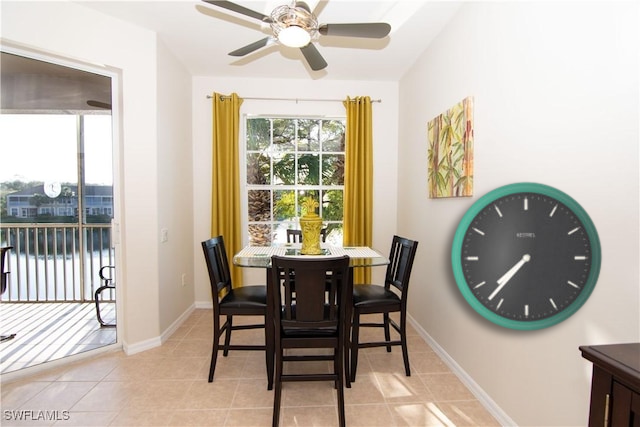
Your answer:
**7:37**
